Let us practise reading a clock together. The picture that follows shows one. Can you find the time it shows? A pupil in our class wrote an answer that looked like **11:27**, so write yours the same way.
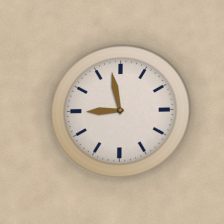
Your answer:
**8:58**
